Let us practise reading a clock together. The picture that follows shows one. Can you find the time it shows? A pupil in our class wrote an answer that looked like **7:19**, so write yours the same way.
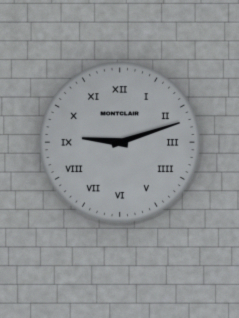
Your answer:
**9:12**
